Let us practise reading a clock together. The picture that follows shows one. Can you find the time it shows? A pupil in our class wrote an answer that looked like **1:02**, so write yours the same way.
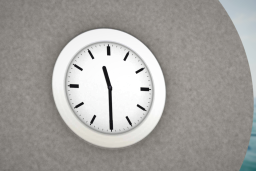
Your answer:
**11:30**
